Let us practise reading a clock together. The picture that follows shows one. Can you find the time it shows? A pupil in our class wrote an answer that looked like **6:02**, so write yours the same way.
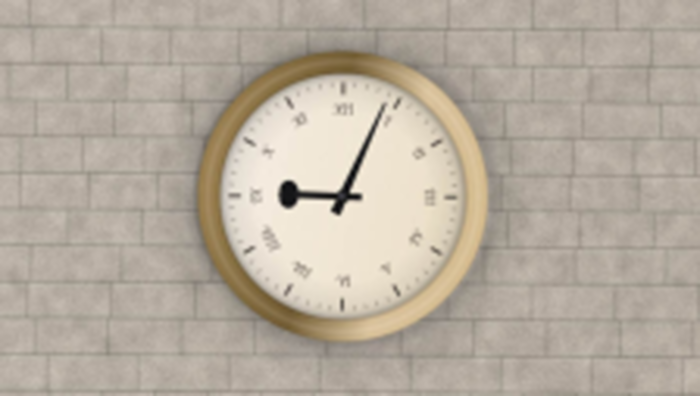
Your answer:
**9:04**
